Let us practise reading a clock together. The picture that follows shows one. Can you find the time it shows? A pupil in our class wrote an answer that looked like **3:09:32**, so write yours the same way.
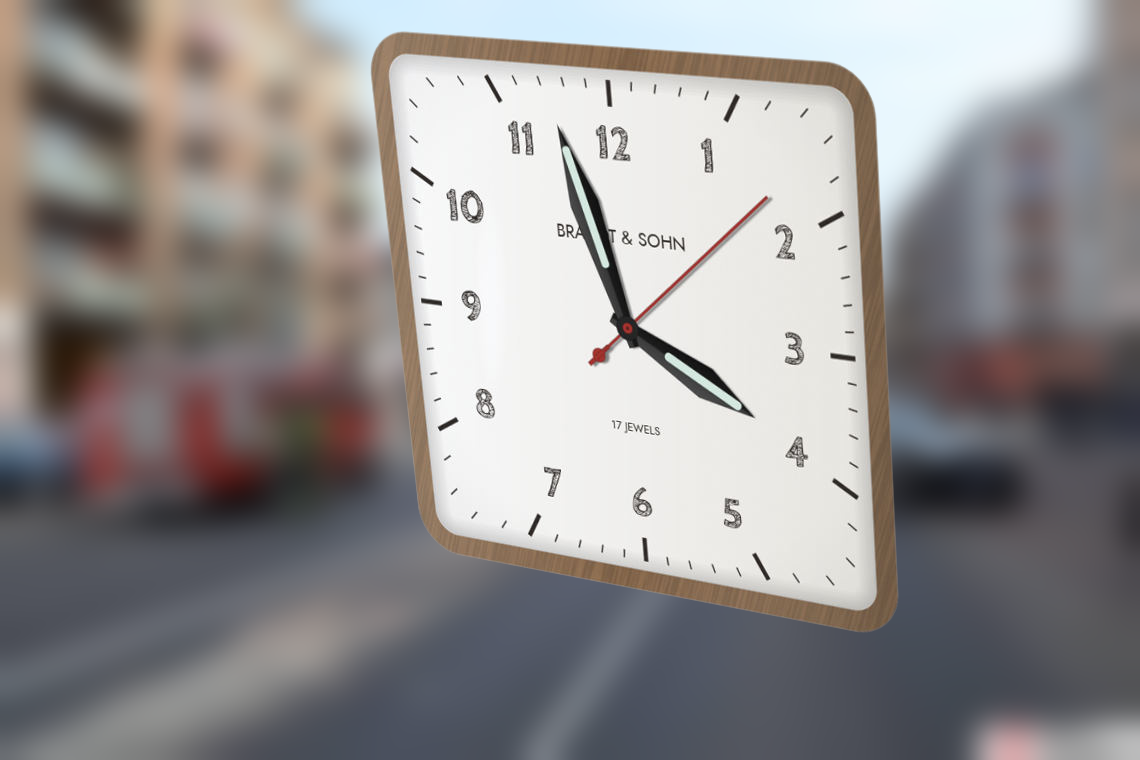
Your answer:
**3:57:08**
